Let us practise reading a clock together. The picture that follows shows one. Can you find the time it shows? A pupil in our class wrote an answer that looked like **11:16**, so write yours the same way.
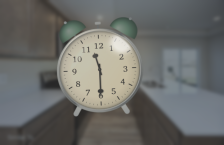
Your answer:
**11:30**
